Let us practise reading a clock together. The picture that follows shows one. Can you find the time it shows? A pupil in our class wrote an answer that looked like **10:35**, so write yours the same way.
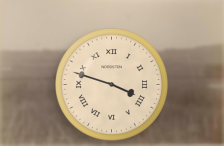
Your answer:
**3:48**
